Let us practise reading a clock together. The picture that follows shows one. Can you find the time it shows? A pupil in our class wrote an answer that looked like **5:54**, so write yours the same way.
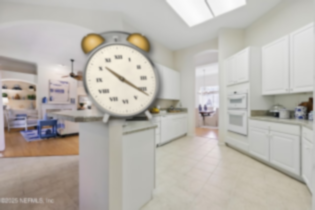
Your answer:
**10:21**
